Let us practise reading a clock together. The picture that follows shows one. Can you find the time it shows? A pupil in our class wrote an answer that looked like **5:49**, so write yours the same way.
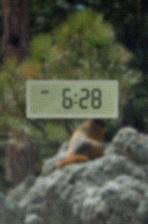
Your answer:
**6:28**
